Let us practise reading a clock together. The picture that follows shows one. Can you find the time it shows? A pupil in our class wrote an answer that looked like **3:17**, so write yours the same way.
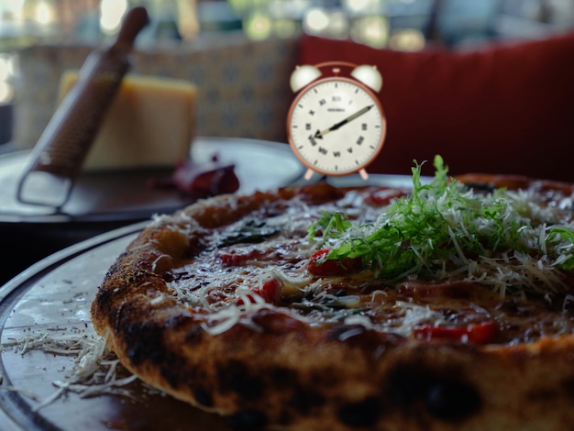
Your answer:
**8:10**
